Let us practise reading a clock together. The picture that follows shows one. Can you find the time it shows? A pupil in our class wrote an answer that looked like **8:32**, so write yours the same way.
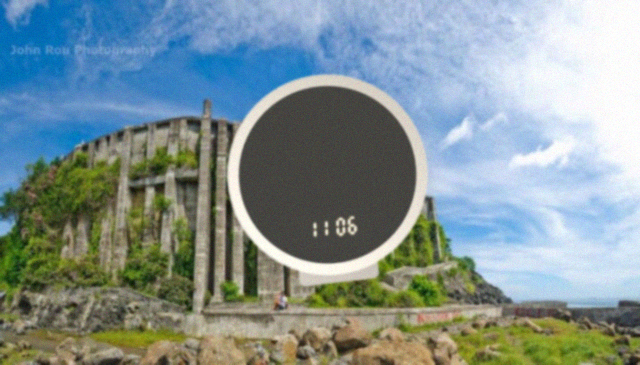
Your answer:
**11:06**
